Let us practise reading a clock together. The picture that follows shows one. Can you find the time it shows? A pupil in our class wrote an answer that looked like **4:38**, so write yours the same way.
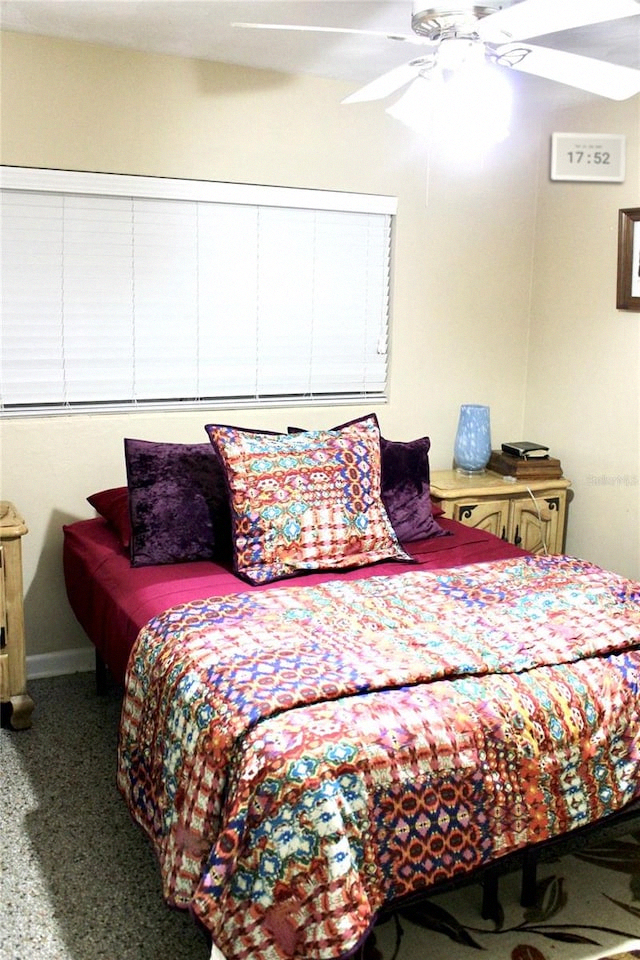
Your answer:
**17:52**
